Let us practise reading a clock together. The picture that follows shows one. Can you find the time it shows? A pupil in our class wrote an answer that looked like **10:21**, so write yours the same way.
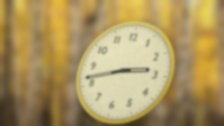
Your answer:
**2:42**
